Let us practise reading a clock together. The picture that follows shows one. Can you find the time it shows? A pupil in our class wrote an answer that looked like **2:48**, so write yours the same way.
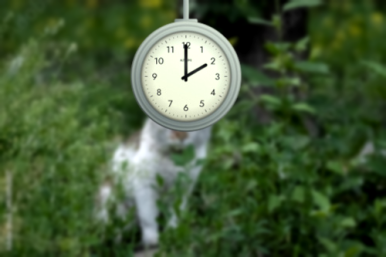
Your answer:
**2:00**
